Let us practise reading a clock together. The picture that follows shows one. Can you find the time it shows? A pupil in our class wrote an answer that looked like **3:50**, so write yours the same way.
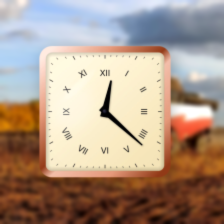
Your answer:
**12:22**
